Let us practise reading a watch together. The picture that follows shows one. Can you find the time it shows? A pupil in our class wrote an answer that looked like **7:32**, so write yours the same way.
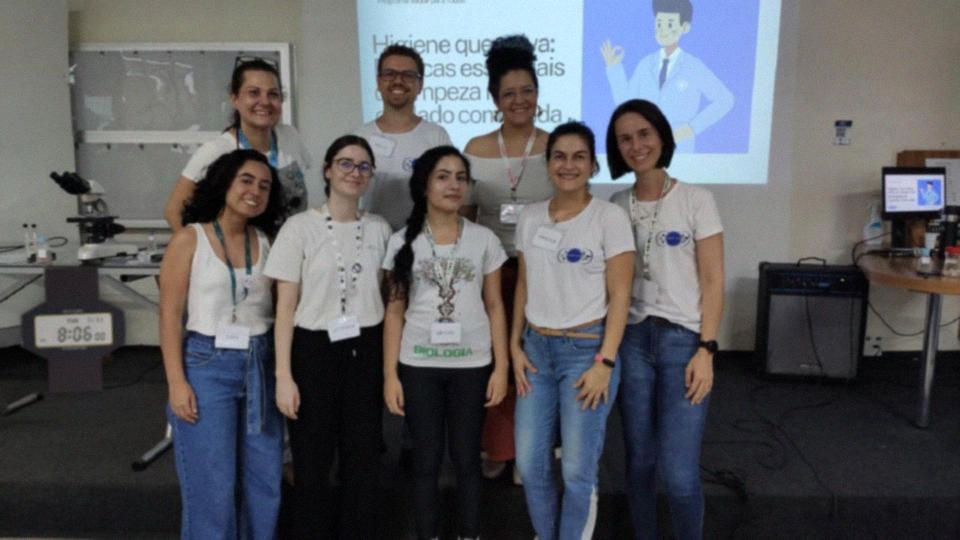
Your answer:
**8:06**
